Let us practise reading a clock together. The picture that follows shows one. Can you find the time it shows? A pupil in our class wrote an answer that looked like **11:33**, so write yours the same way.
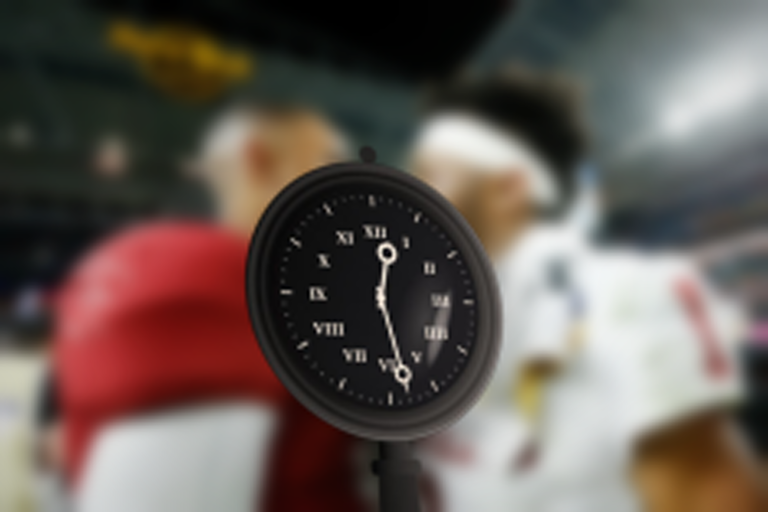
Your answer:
**12:28**
